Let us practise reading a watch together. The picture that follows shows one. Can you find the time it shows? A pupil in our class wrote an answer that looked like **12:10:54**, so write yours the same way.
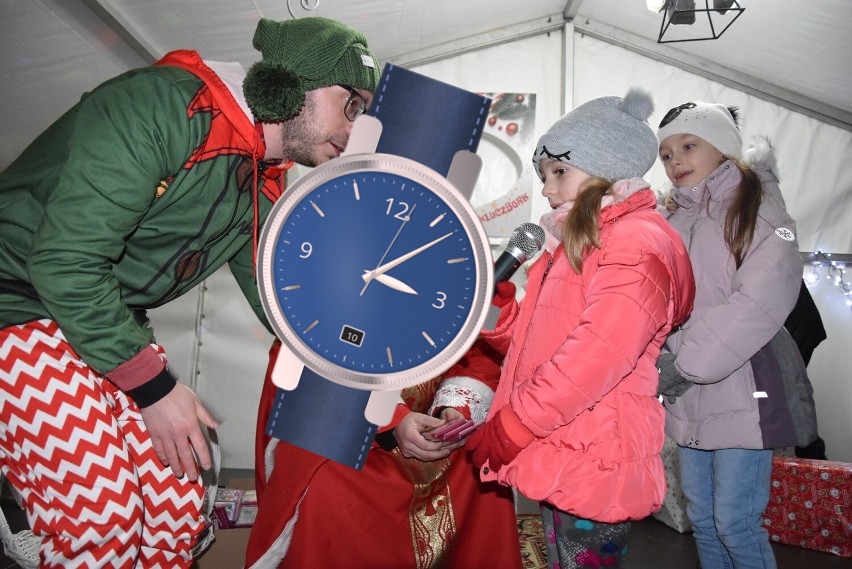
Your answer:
**3:07:02**
